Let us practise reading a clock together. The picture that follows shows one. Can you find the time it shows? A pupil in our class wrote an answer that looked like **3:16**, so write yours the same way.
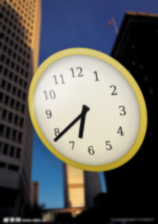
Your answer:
**6:39**
